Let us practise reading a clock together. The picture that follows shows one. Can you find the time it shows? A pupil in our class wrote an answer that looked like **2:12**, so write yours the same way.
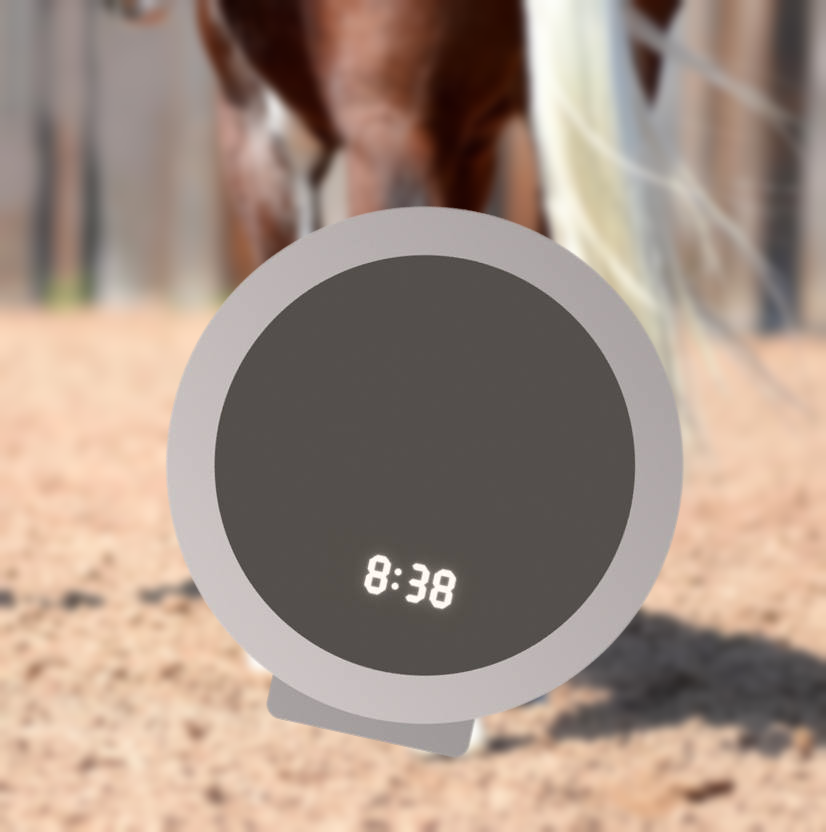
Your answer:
**8:38**
